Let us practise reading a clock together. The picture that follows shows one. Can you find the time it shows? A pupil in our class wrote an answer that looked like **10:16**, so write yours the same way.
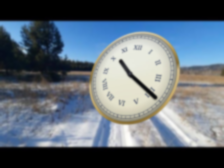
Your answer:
**10:20**
